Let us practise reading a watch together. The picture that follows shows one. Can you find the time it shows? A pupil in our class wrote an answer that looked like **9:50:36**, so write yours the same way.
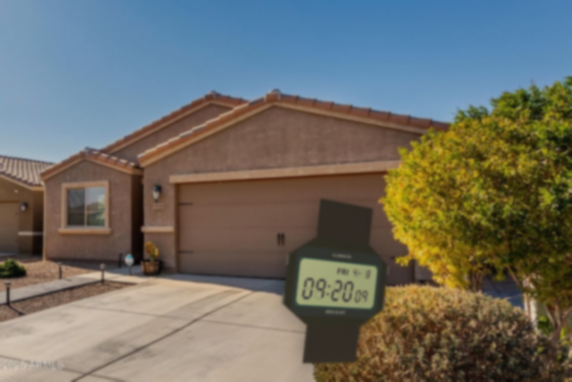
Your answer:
**9:20:09**
